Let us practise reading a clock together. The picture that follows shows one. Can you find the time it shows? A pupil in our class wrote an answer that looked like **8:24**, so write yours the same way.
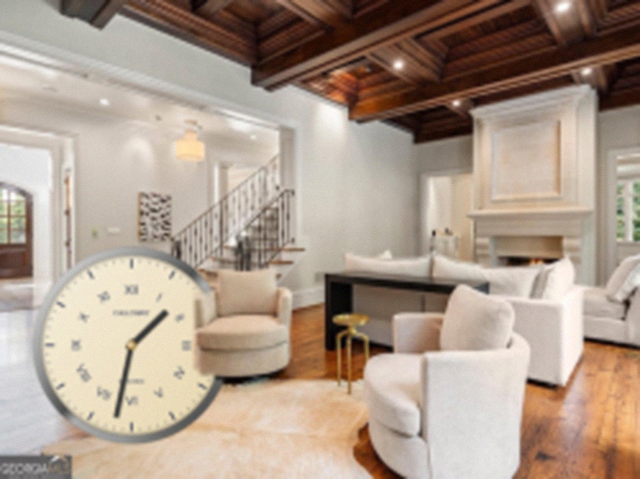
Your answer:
**1:32**
